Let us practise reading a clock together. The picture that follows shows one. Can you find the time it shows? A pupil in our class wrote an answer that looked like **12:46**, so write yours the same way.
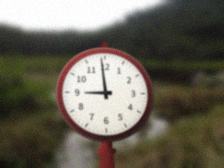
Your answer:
**8:59**
